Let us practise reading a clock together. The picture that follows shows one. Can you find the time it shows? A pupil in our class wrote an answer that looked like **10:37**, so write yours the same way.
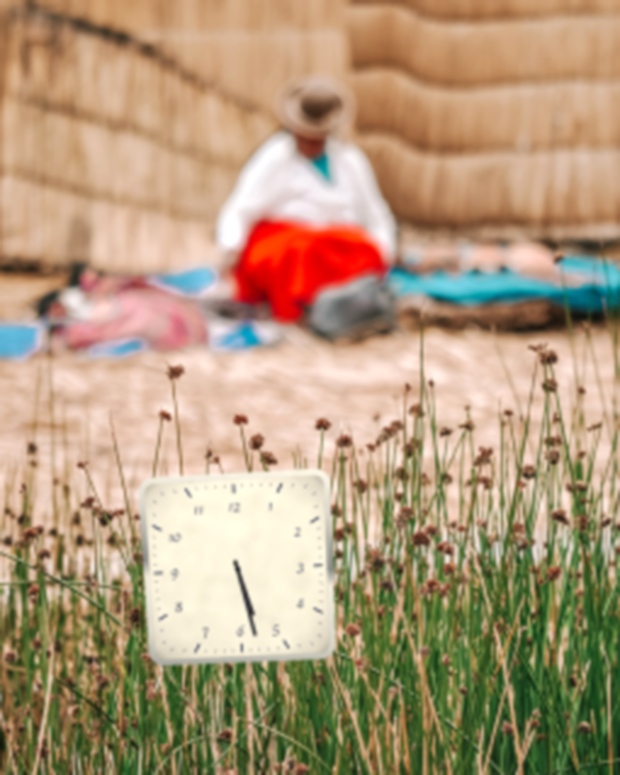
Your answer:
**5:28**
